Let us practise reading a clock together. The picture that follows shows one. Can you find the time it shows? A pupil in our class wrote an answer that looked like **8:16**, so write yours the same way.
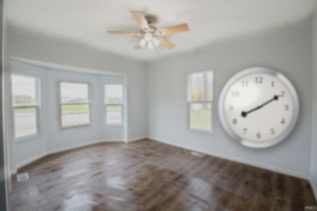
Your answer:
**8:10**
